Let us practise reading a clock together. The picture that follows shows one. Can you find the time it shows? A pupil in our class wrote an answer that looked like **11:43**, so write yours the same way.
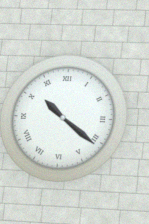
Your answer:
**10:21**
